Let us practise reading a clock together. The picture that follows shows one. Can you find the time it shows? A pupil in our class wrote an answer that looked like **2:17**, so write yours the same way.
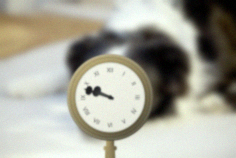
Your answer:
**9:48**
